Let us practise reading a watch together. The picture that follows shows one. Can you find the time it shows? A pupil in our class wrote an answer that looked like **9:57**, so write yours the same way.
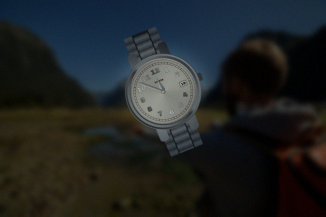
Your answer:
**11:52**
